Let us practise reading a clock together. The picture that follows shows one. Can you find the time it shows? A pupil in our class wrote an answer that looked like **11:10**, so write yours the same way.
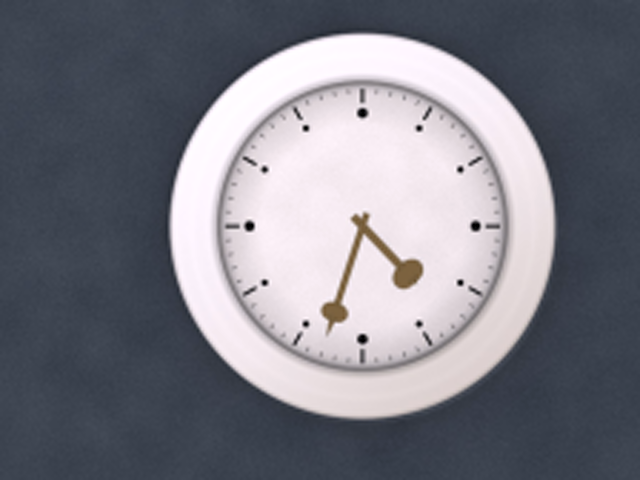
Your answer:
**4:33**
